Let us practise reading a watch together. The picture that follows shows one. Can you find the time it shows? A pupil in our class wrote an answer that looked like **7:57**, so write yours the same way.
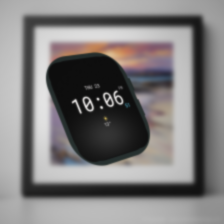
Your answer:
**10:06**
